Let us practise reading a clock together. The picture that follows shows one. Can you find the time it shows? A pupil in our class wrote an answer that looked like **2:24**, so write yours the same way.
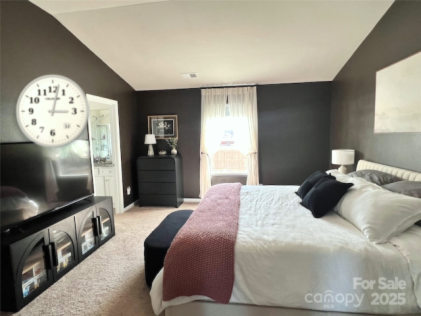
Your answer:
**3:02**
